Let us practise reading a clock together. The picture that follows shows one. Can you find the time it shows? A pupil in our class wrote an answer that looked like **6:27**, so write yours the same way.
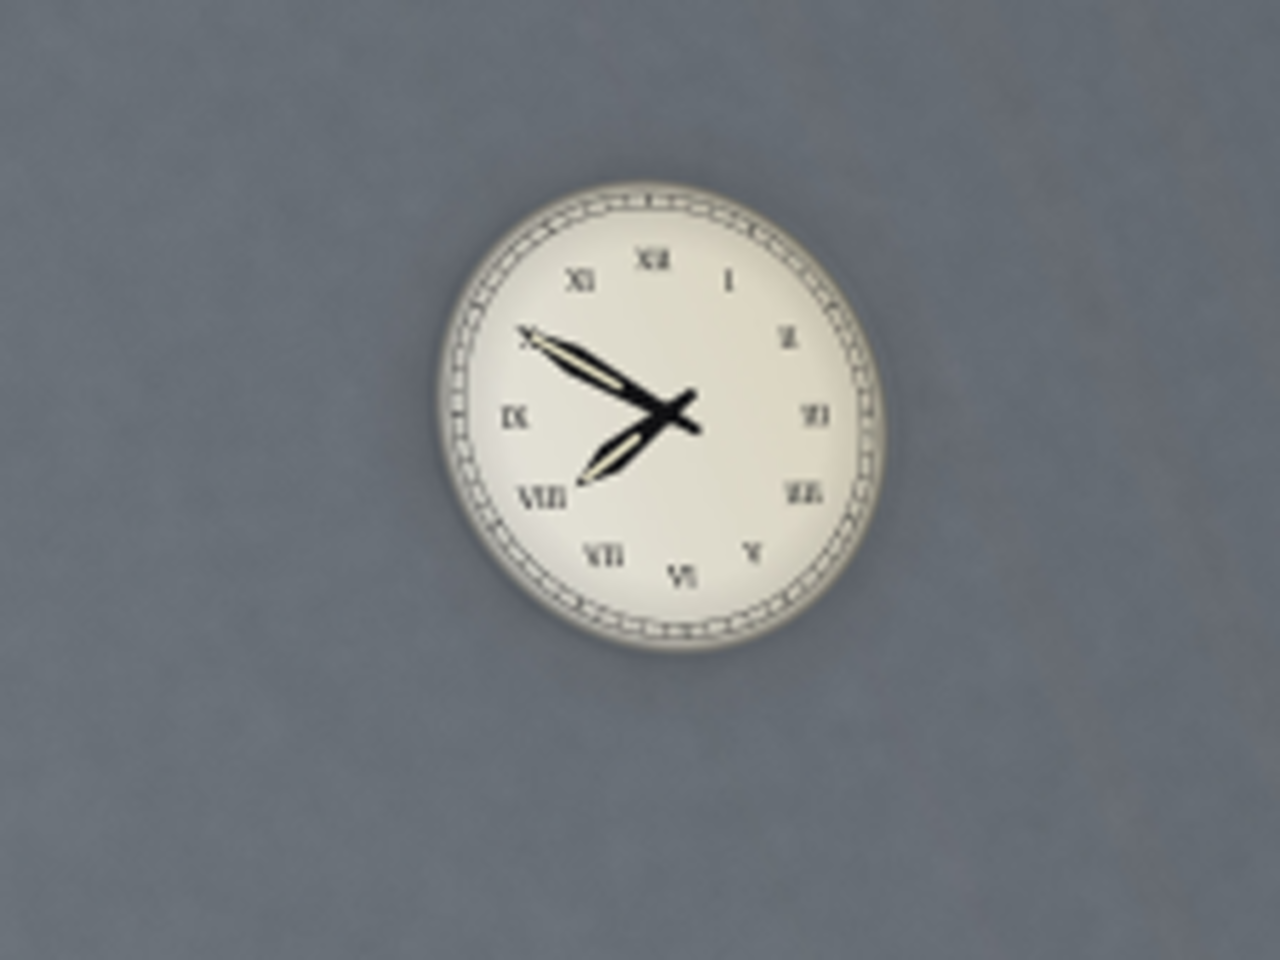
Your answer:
**7:50**
